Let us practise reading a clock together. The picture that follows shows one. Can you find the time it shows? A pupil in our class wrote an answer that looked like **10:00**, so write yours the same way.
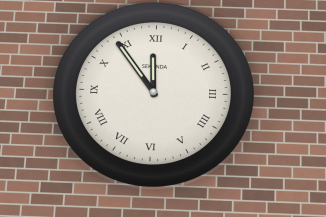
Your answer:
**11:54**
